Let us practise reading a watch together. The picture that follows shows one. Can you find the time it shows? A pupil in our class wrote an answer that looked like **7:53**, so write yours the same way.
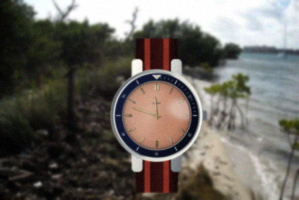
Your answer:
**11:48**
